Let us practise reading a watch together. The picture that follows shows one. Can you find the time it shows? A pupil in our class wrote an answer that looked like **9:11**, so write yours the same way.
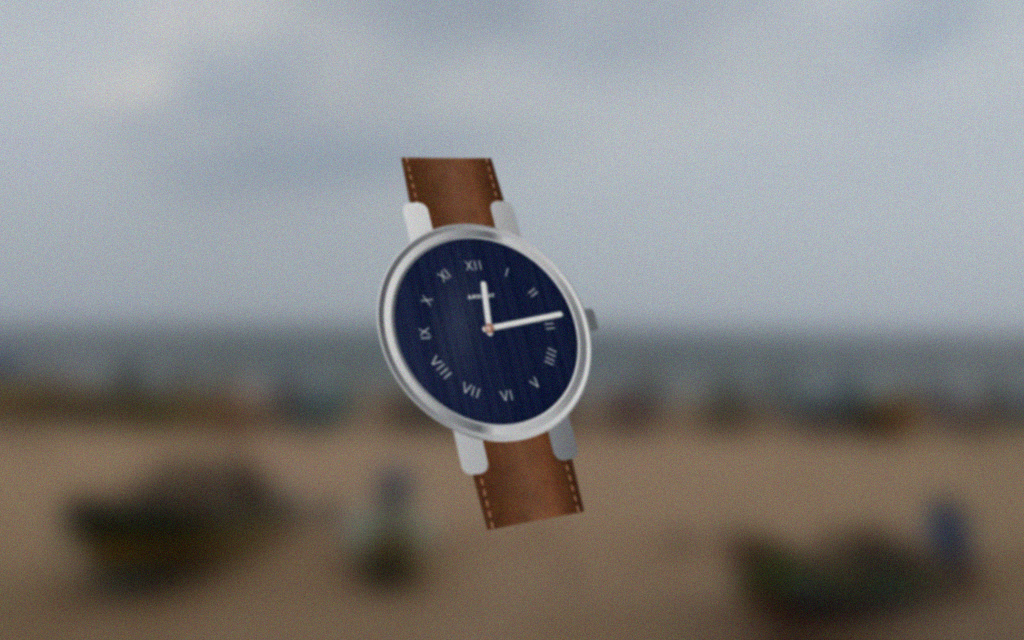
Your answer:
**12:14**
